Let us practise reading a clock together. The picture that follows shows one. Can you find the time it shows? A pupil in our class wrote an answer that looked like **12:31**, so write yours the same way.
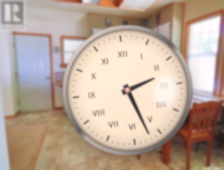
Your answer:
**2:27**
